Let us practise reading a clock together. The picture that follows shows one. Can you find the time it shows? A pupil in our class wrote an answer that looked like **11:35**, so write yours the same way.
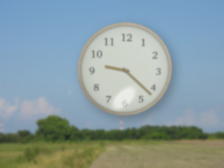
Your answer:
**9:22**
